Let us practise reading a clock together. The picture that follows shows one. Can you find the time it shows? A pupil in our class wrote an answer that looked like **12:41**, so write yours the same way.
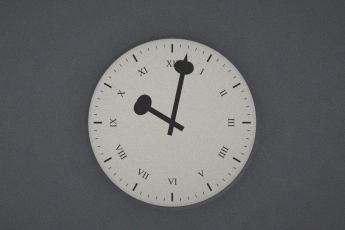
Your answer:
**10:02**
